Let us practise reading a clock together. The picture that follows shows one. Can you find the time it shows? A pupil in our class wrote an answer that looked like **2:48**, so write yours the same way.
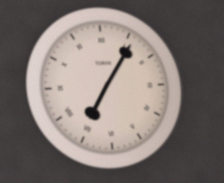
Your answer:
**7:06**
